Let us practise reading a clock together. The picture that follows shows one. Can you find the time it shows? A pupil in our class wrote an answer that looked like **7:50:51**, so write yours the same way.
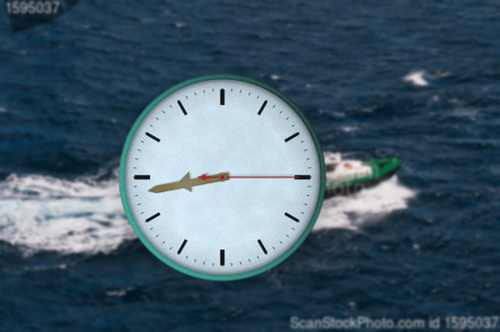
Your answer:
**8:43:15**
